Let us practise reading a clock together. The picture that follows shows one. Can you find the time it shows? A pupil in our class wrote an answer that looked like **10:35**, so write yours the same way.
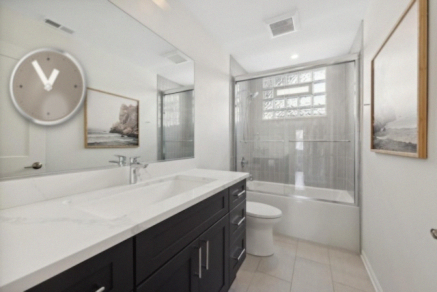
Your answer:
**12:55**
